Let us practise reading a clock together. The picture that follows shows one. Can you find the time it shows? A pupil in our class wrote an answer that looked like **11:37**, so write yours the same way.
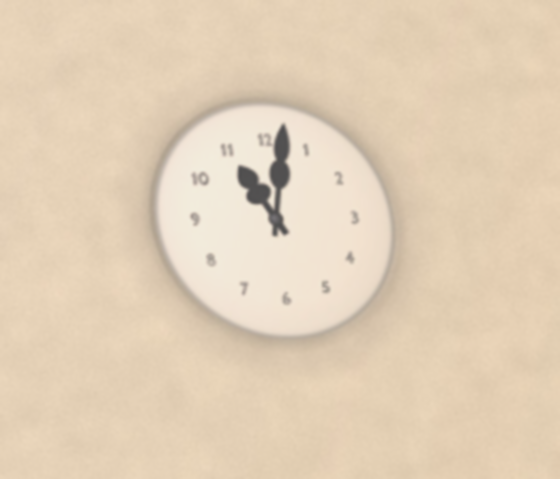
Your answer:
**11:02**
